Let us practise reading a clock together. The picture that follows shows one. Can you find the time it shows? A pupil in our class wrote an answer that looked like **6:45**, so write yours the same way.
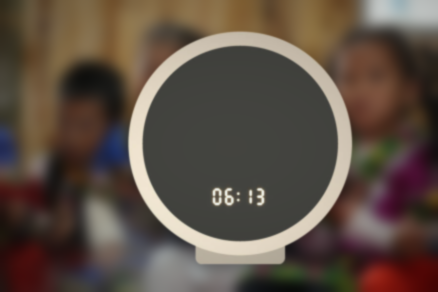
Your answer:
**6:13**
